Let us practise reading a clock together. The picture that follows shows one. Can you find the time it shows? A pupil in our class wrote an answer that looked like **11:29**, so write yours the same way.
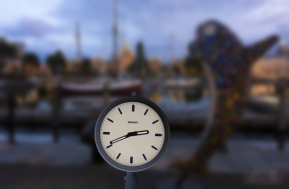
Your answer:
**2:41**
